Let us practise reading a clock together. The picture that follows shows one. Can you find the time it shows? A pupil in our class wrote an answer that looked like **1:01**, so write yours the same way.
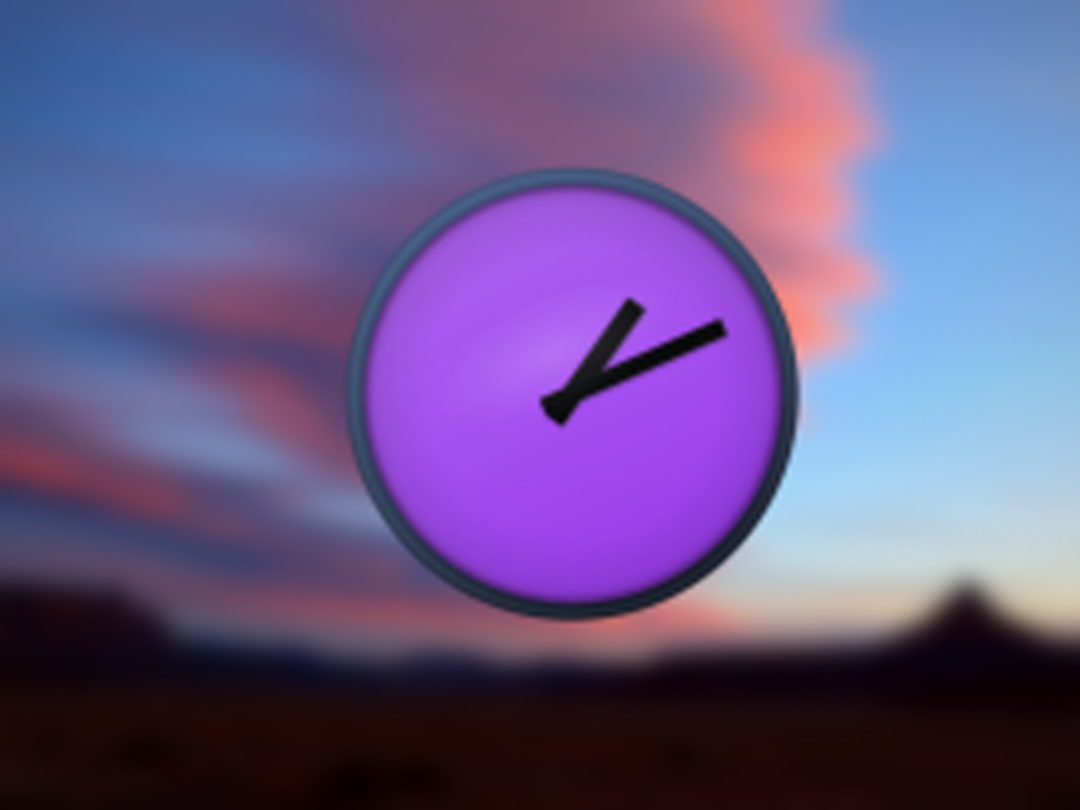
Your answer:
**1:11**
